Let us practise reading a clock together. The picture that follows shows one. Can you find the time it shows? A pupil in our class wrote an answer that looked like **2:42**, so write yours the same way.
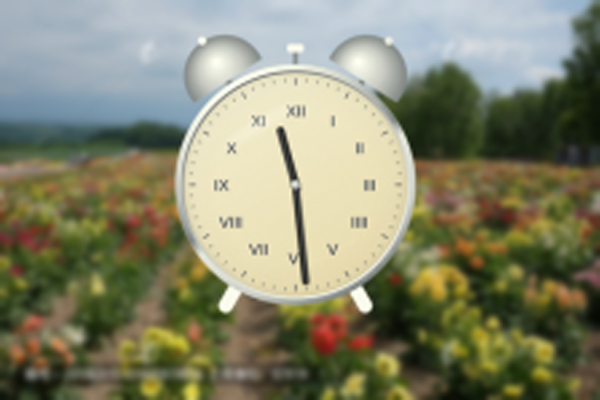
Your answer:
**11:29**
